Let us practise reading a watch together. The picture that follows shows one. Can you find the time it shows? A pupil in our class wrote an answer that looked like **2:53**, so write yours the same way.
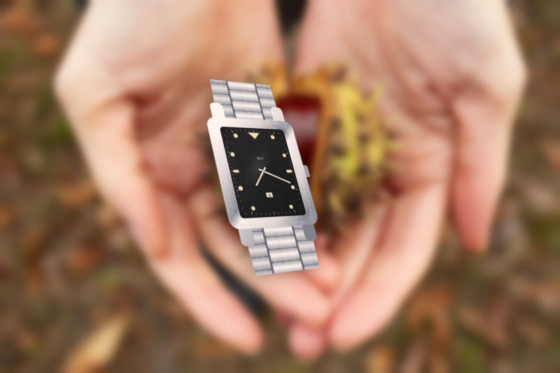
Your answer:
**7:19**
